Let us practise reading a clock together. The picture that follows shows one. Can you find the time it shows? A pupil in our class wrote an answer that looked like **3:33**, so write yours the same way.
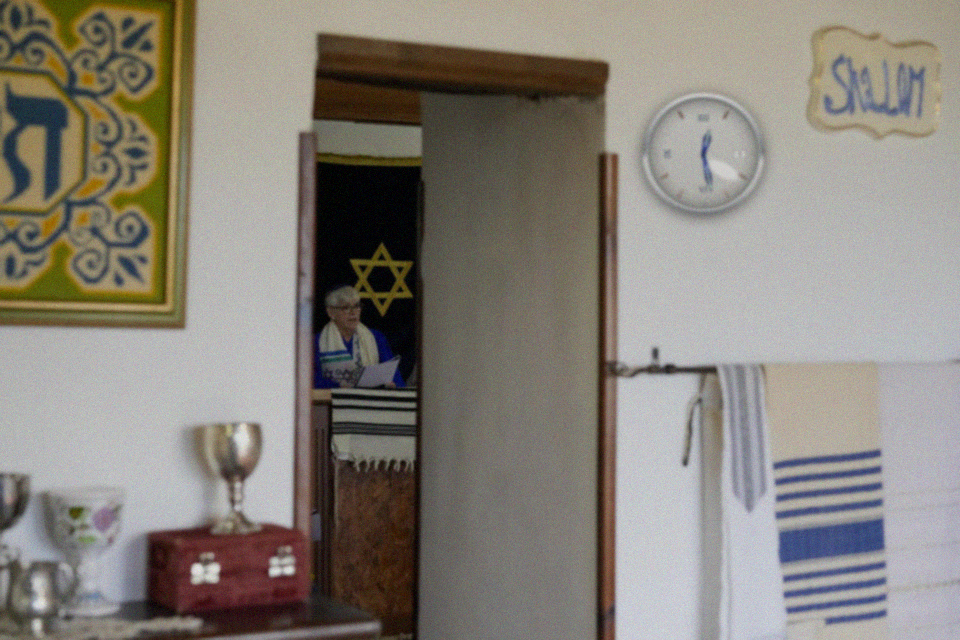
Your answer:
**12:28**
